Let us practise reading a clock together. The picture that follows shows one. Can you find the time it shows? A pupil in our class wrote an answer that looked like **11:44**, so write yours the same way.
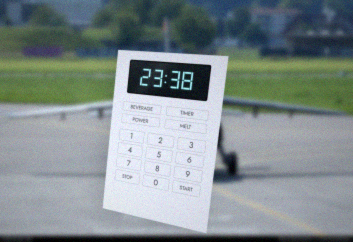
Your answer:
**23:38**
